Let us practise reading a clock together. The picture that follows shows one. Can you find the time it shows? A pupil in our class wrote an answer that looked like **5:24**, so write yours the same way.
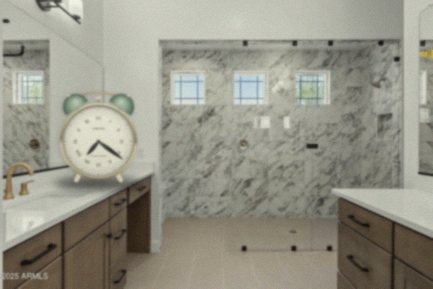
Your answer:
**7:21**
